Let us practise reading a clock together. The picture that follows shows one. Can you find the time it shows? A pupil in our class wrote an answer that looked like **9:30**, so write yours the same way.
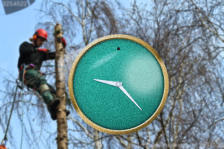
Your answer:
**9:23**
